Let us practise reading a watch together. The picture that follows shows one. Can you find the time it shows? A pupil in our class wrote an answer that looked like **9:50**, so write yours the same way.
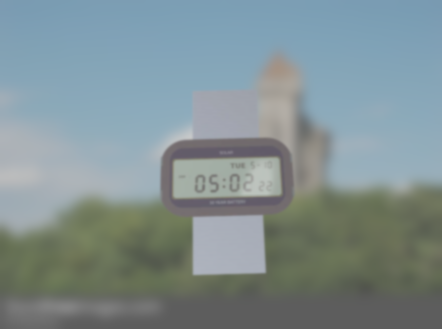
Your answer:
**5:02**
